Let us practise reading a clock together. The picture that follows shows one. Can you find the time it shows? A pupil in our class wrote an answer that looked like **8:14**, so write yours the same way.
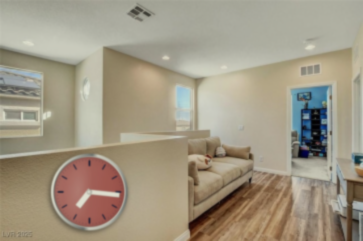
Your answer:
**7:16**
